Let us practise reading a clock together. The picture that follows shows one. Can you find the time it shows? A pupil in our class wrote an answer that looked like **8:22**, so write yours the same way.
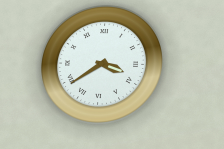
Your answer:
**3:39**
